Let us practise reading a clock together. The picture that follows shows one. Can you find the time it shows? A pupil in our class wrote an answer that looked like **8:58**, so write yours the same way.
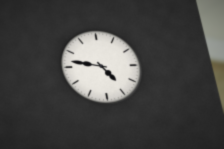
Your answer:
**4:47**
